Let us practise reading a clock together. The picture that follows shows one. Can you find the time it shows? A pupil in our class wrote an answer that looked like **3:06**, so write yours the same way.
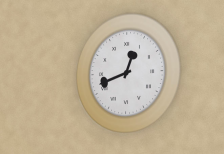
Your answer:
**12:42**
